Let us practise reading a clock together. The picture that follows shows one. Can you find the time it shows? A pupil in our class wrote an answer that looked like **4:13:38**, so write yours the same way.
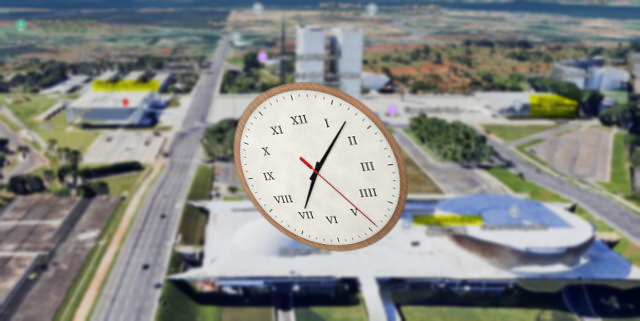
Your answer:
**7:07:24**
